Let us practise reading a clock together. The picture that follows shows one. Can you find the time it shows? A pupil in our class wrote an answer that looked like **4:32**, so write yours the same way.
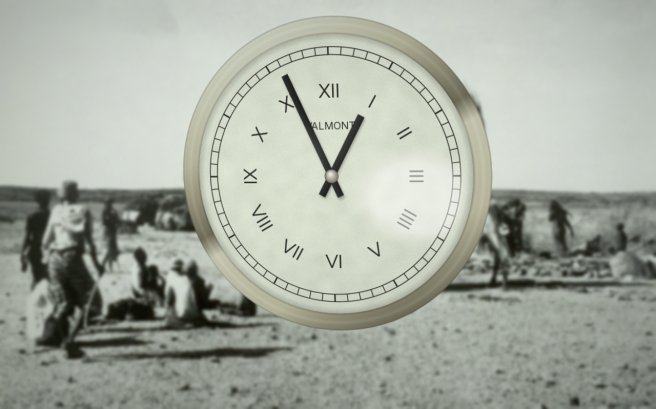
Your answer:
**12:56**
